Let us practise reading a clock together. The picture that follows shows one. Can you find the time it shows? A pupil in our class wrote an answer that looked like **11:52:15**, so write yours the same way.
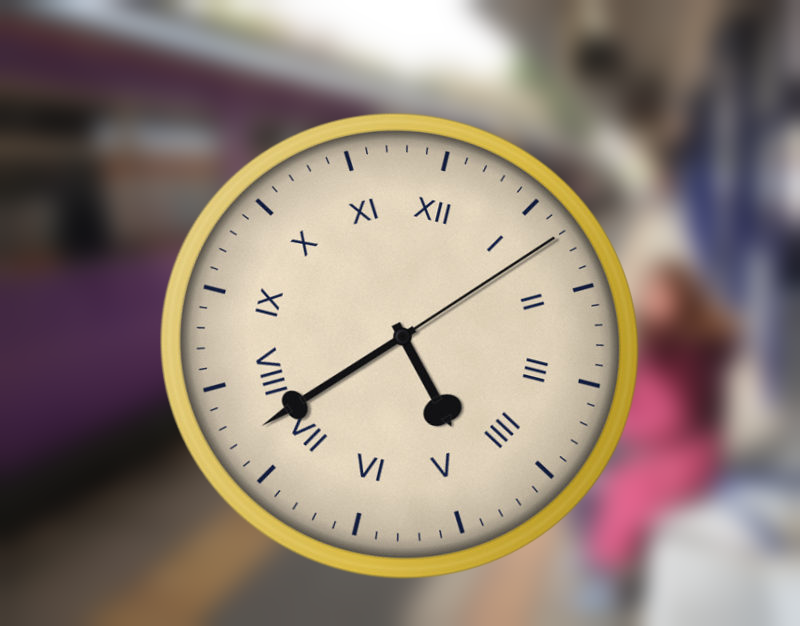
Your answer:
**4:37:07**
